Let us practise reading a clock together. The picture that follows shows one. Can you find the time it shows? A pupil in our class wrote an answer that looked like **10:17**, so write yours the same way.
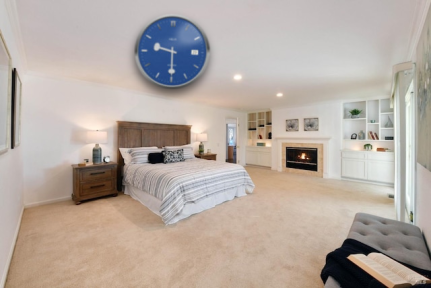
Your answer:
**9:30**
